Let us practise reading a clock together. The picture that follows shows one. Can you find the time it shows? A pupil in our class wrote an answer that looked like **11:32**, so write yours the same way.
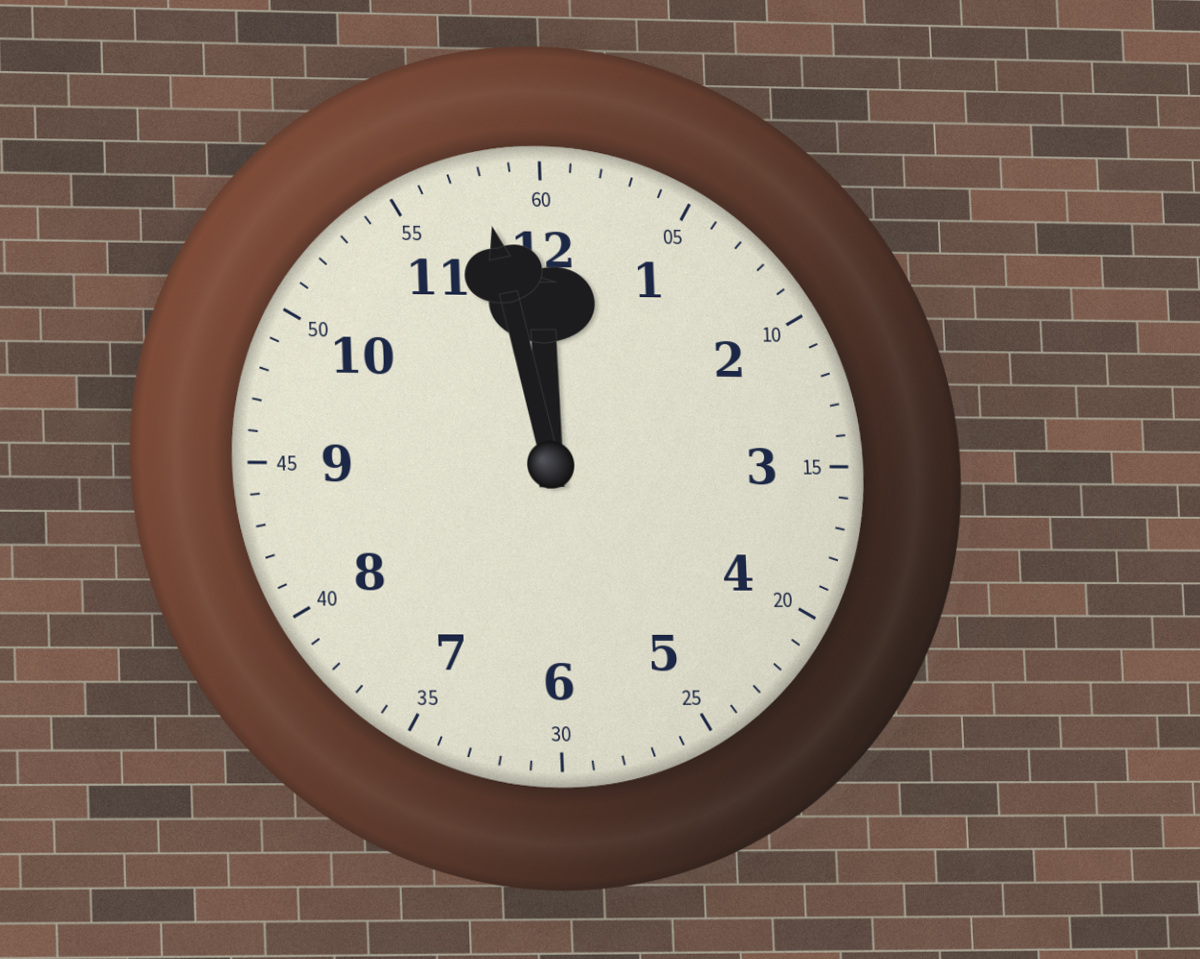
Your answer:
**11:58**
